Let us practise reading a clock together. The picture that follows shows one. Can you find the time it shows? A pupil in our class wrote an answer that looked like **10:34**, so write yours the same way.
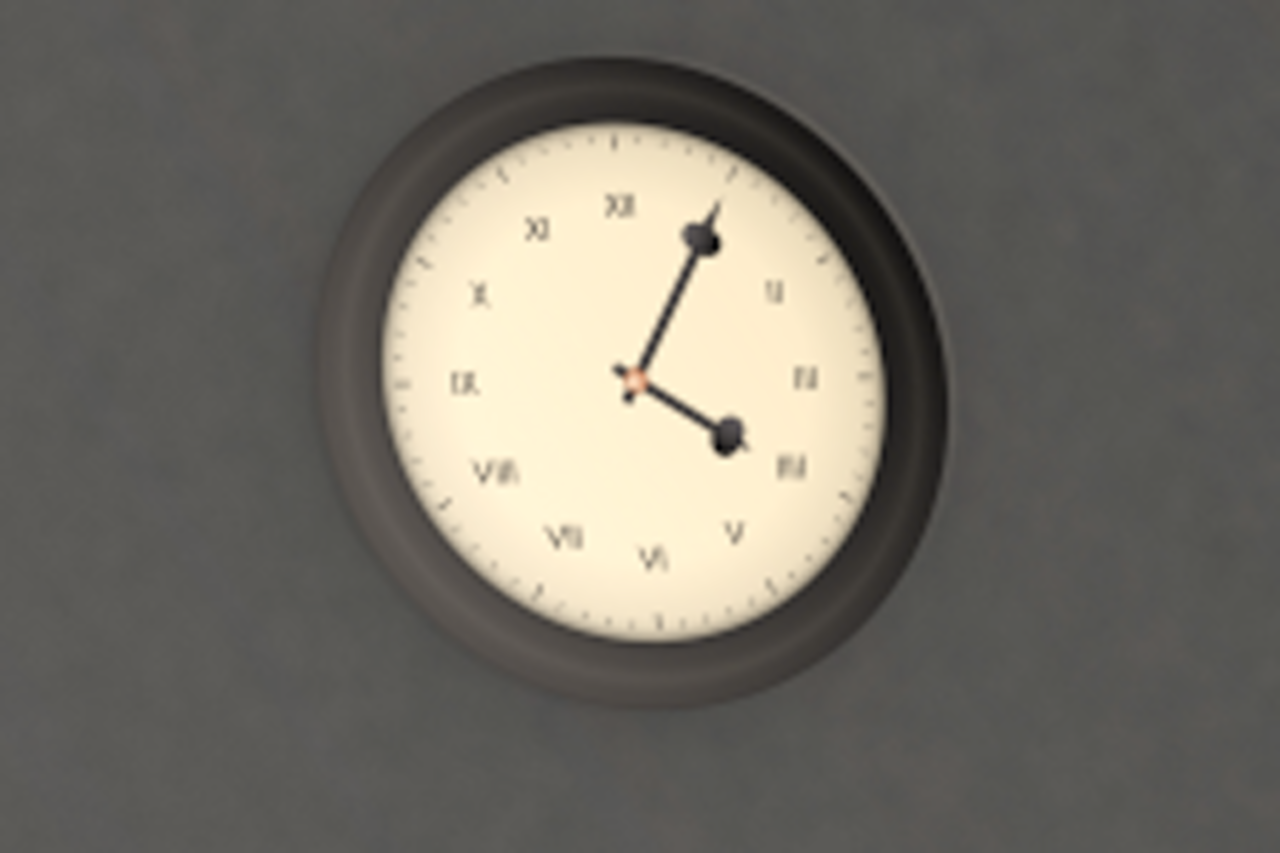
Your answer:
**4:05**
